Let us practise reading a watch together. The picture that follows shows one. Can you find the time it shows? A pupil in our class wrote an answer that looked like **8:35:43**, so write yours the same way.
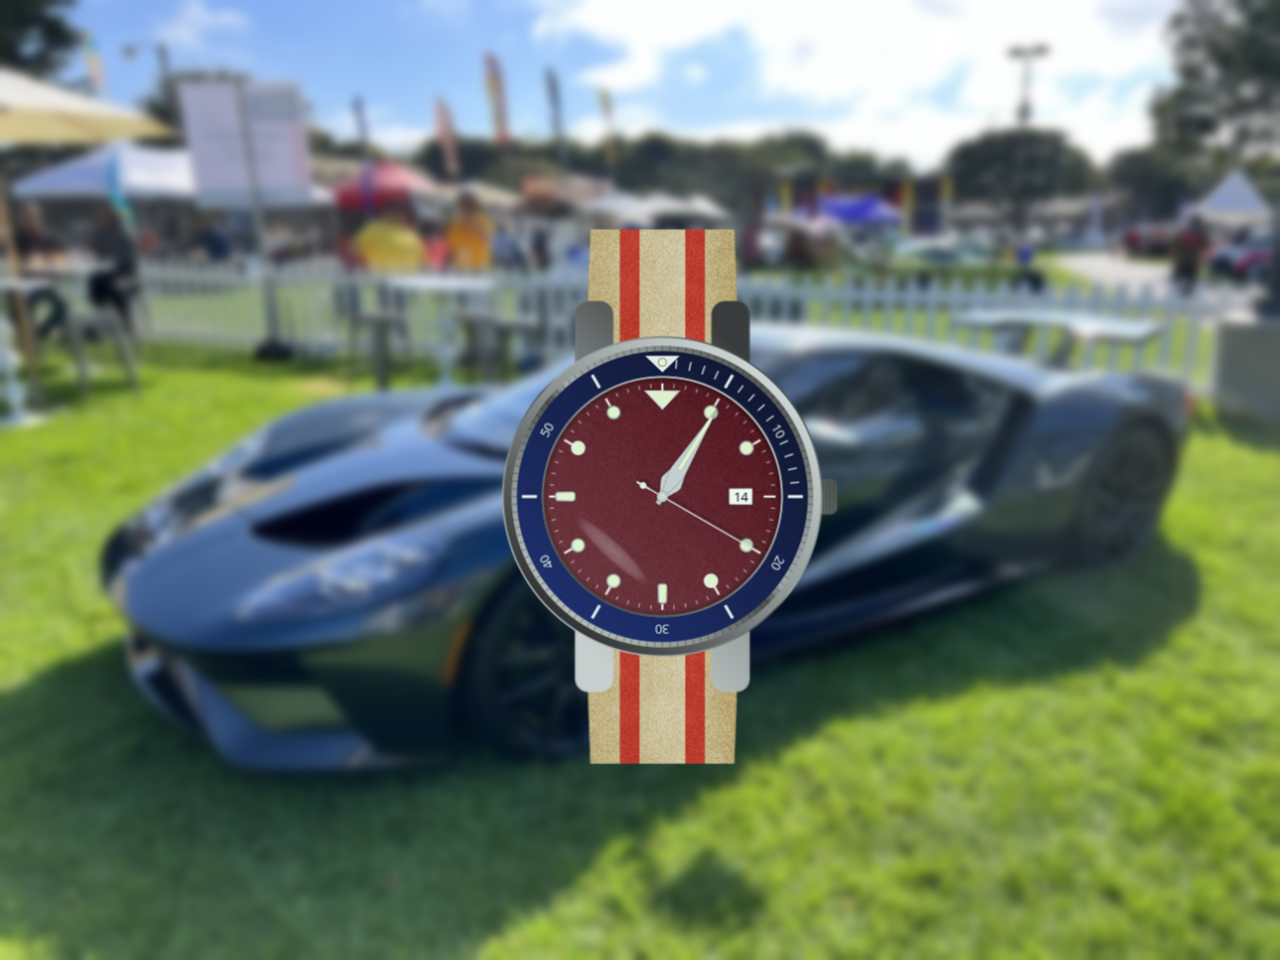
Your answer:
**1:05:20**
